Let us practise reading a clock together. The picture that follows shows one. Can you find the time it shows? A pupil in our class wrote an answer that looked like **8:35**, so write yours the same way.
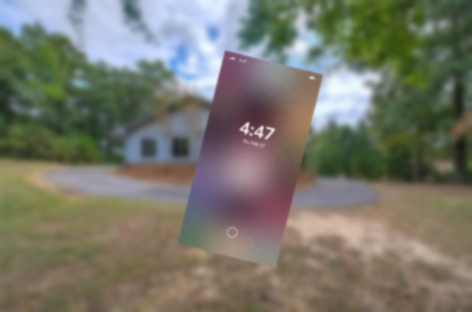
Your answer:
**4:47**
